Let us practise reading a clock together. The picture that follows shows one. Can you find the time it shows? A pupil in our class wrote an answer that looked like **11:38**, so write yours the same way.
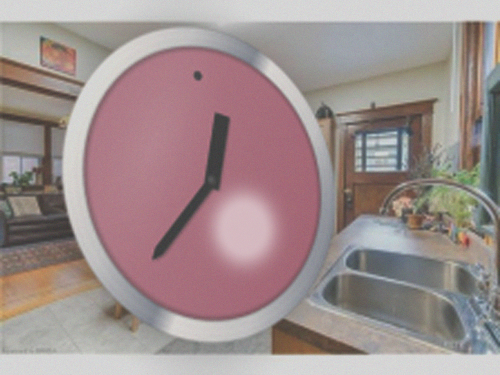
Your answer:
**12:38**
